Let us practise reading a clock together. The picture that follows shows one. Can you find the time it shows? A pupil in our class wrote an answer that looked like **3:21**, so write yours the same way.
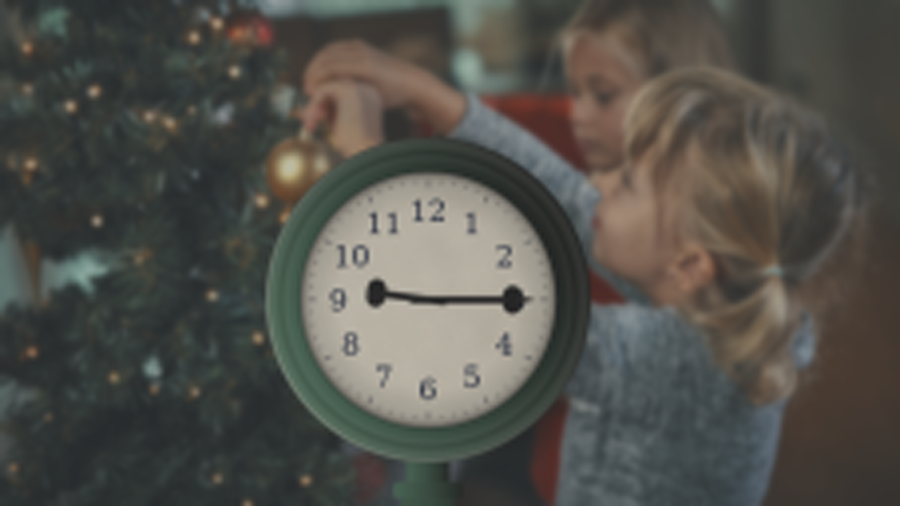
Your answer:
**9:15**
